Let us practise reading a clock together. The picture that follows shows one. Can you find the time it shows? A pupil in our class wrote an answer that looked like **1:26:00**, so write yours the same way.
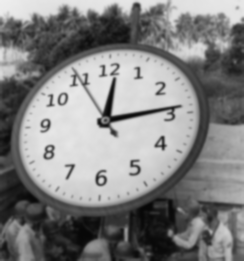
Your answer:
**12:13:55**
